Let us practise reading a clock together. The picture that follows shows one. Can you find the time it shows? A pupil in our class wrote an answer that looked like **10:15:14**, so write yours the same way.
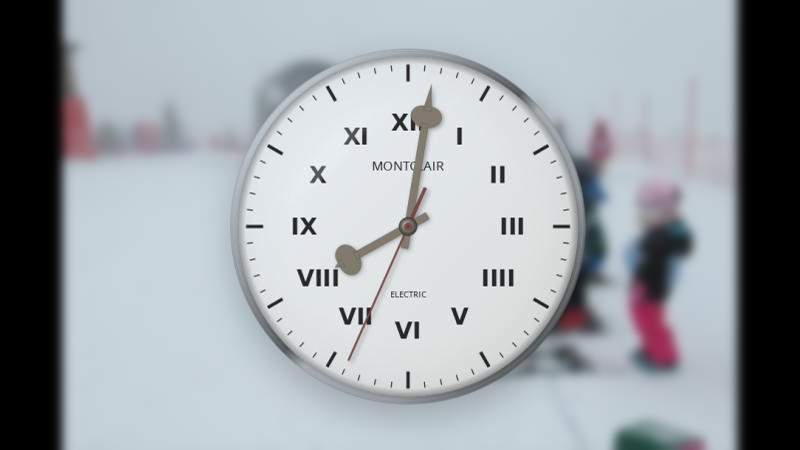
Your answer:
**8:01:34**
